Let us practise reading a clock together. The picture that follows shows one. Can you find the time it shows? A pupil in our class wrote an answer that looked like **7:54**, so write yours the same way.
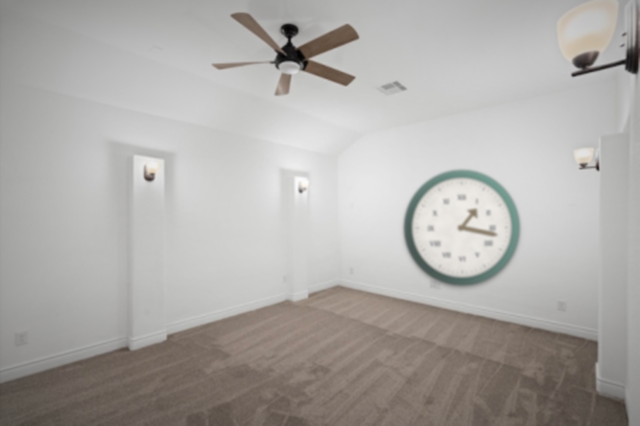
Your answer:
**1:17**
